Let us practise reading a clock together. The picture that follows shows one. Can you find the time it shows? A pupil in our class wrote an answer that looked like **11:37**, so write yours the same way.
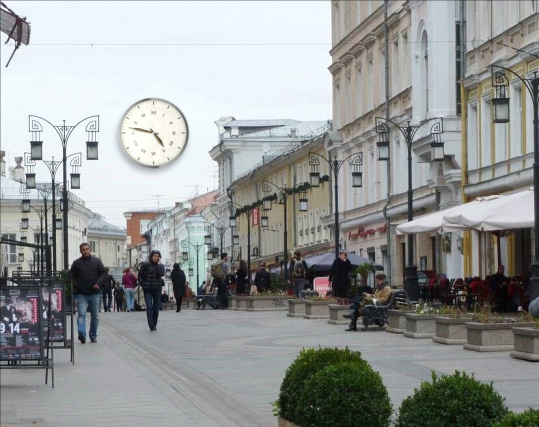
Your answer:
**4:47**
